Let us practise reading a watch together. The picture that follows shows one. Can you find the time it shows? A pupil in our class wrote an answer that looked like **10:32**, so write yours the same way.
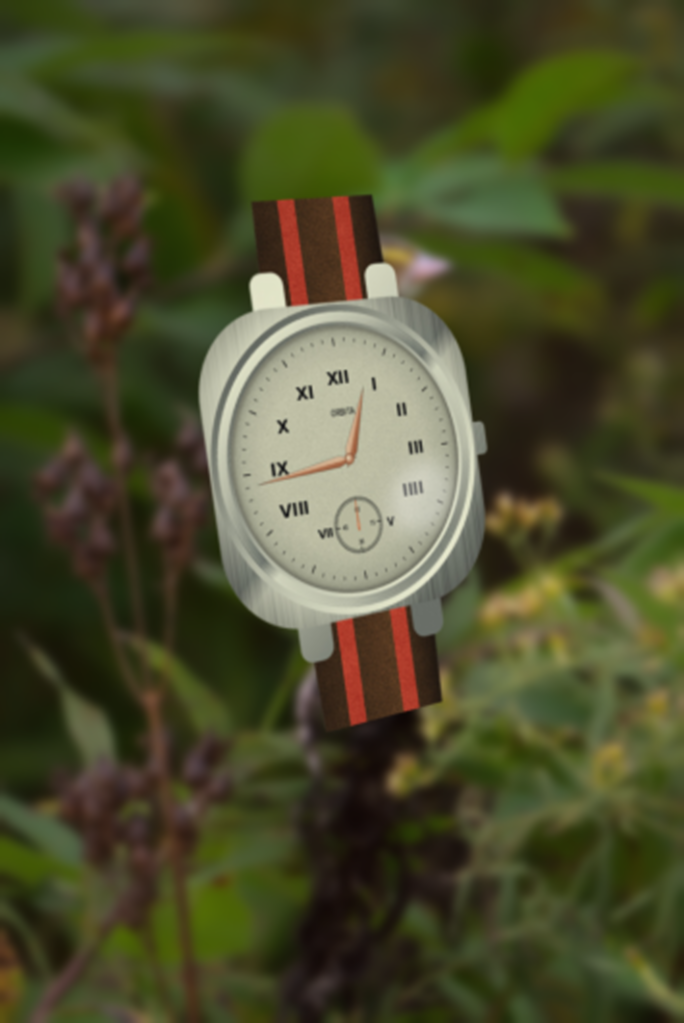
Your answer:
**12:44**
